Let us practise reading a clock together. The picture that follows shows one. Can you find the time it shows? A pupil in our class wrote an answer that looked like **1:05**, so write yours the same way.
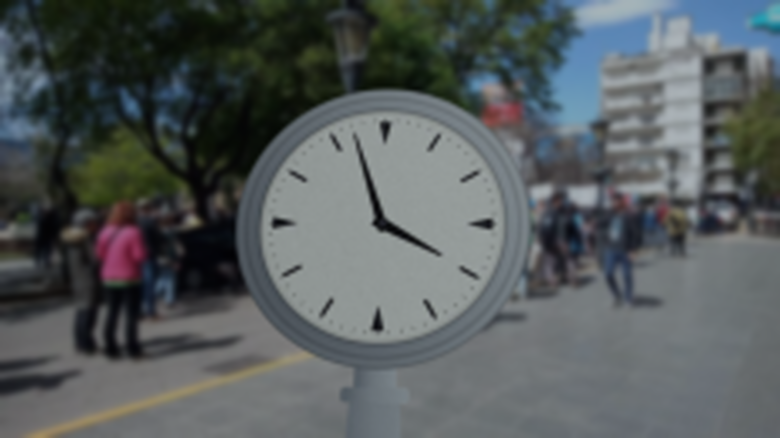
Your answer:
**3:57**
